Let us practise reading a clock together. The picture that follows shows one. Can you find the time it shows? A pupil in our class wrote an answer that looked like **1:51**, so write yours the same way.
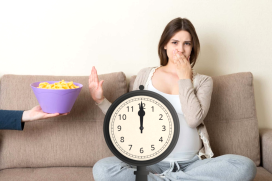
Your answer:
**12:00**
